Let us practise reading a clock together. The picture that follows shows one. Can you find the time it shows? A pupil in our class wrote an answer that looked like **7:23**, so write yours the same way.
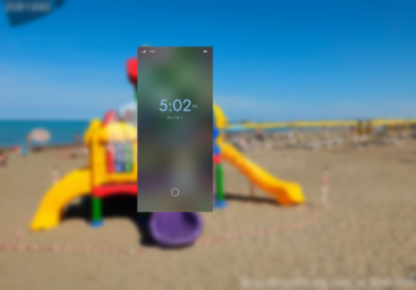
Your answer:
**5:02**
